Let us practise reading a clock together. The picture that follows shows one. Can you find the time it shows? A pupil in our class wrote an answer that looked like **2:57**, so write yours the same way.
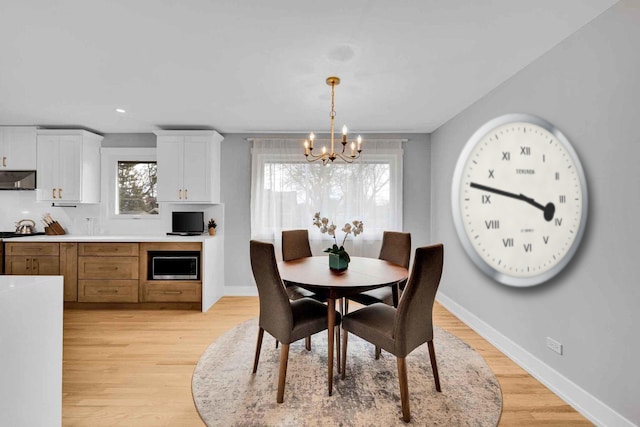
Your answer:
**3:47**
